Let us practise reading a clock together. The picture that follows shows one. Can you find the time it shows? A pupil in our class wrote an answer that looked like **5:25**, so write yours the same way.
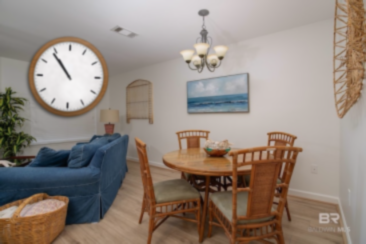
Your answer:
**10:54**
